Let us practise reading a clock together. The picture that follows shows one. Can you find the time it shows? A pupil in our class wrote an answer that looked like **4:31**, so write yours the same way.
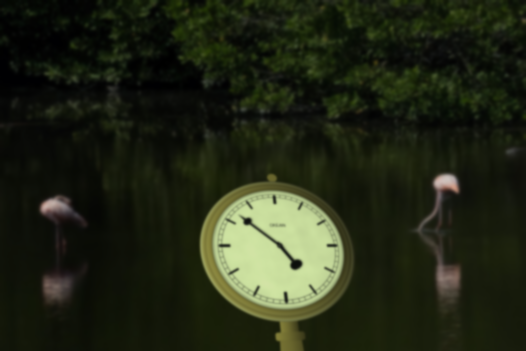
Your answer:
**4:52**
